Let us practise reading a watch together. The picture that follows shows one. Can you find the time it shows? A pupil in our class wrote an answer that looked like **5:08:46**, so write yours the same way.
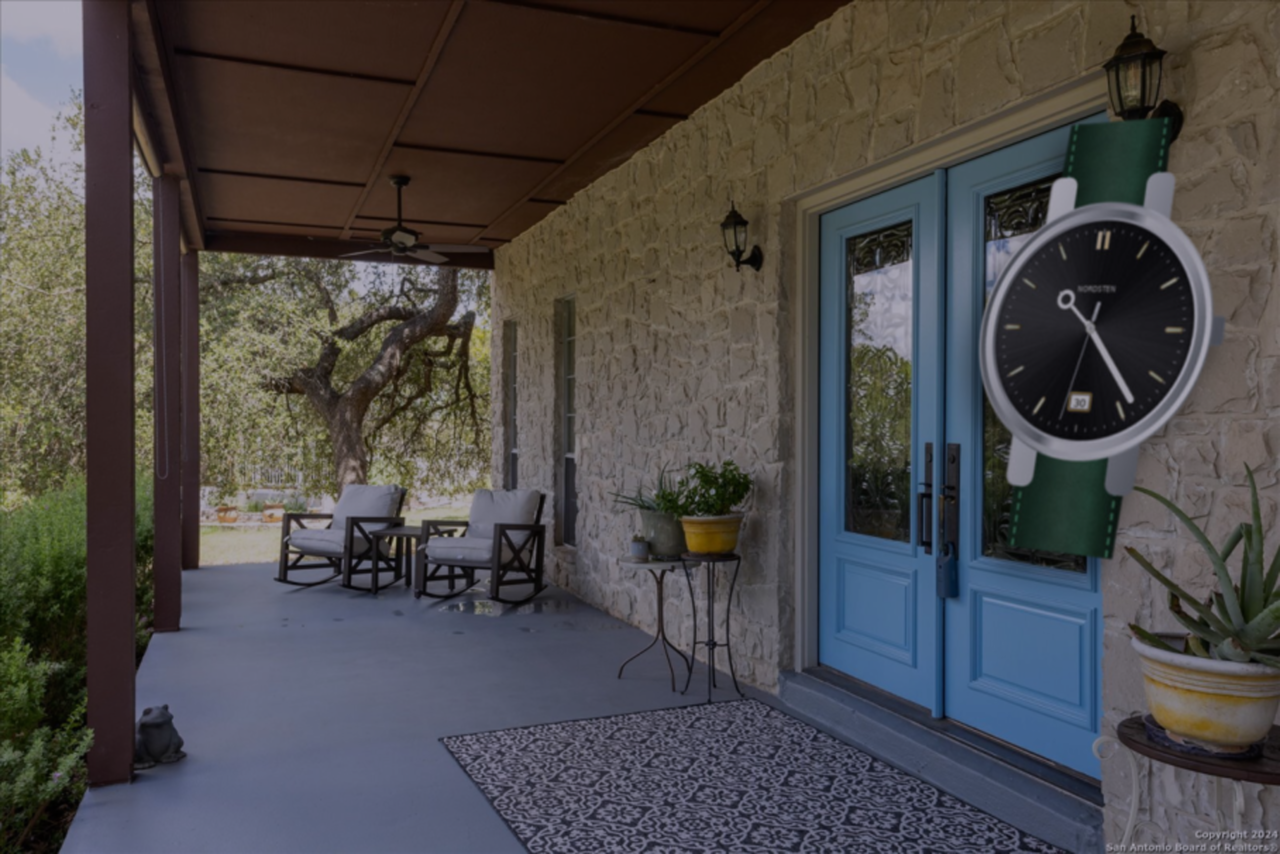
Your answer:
**10:23:32**
